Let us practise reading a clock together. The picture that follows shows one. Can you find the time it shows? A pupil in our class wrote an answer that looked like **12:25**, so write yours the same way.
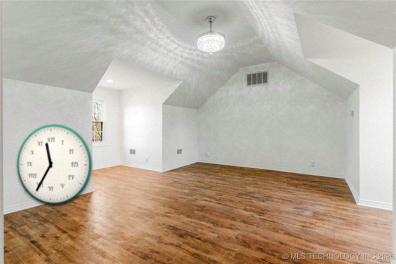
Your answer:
**11:35**
